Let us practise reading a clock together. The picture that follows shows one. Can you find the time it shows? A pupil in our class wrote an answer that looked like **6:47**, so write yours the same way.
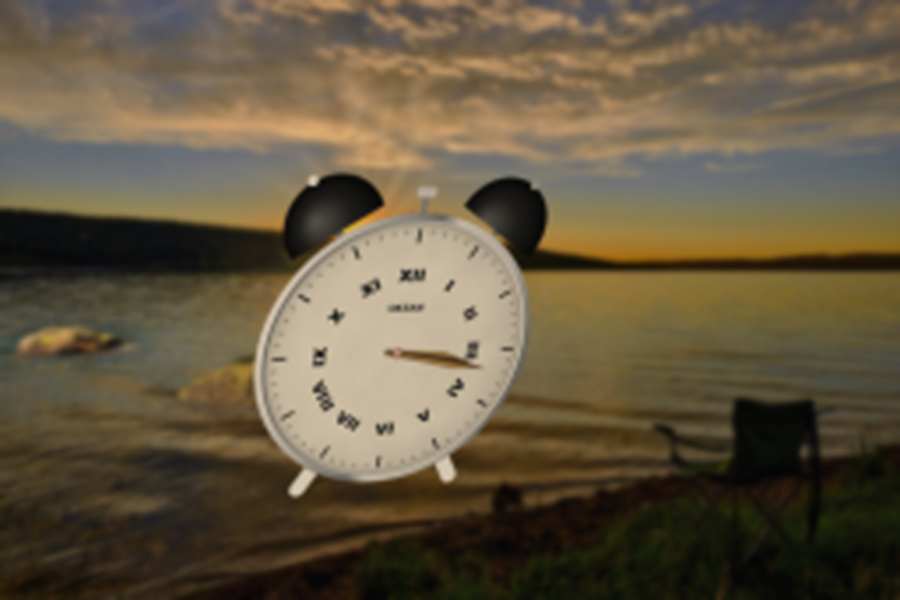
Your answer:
**3:17**
